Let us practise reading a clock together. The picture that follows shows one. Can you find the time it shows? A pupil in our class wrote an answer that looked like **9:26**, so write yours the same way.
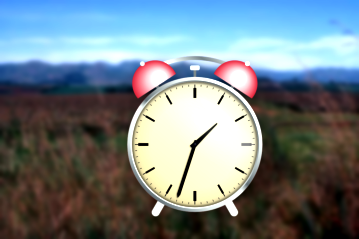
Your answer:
**1:33**
